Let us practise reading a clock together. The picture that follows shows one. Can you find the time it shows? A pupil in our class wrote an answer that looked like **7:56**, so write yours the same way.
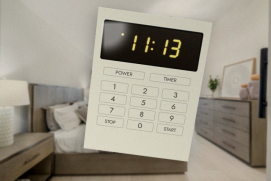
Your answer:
**11:13**
